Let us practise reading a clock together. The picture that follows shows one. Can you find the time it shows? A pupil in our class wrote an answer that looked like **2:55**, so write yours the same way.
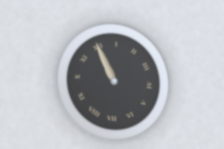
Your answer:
**12:00**
